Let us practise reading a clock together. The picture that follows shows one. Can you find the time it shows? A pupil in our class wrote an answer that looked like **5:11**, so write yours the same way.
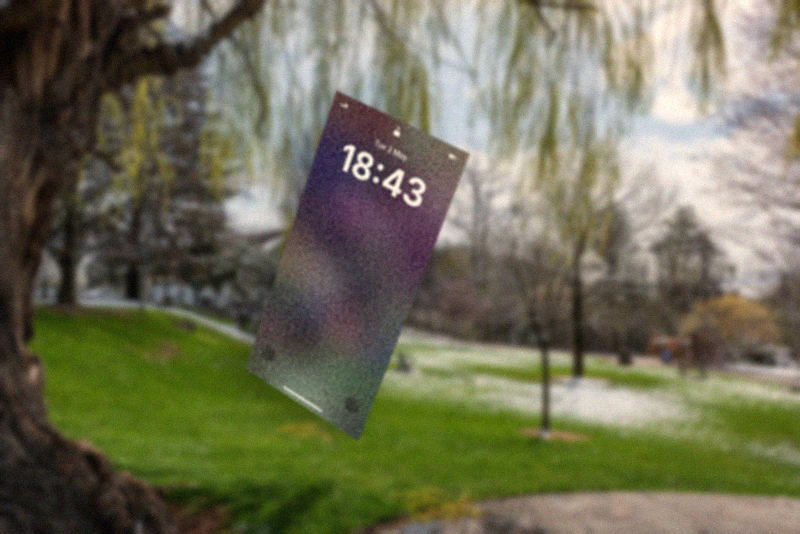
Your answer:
**18:43**
